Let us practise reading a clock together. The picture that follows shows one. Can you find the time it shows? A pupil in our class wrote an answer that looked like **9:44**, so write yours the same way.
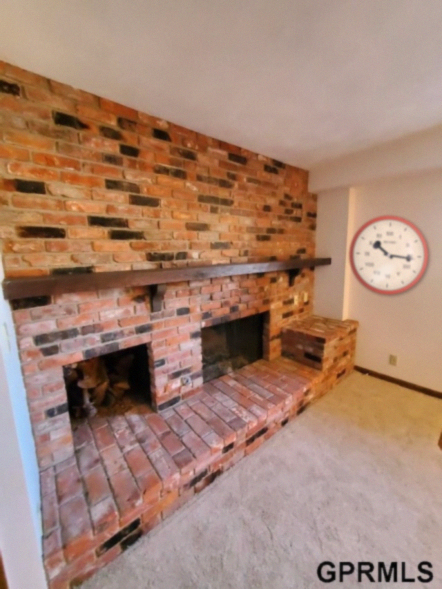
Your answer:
**10:16**
